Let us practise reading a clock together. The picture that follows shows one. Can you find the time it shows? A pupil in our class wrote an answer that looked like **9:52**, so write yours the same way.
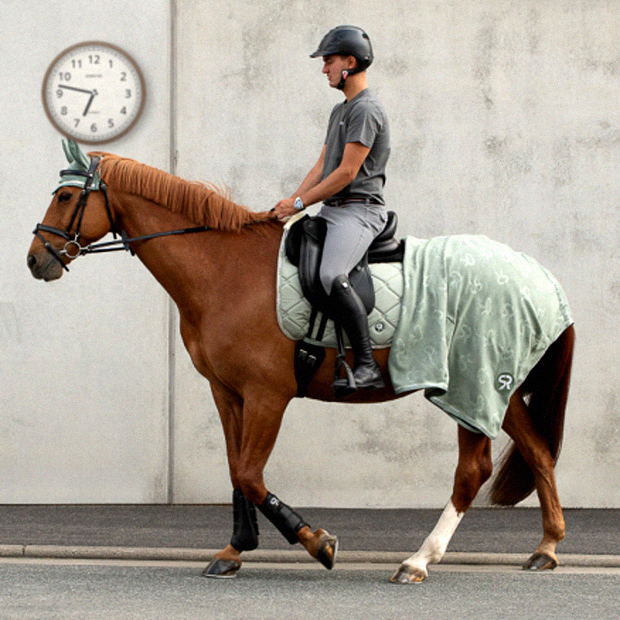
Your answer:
**6:47**
